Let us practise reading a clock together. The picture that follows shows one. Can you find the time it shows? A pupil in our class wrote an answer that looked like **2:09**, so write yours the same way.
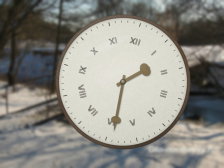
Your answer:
**1:29**
